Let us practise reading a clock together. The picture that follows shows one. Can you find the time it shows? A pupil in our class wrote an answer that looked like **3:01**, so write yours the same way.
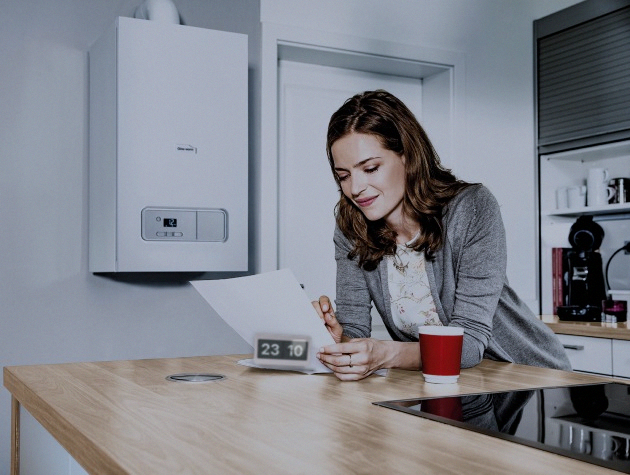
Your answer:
**23:10**
